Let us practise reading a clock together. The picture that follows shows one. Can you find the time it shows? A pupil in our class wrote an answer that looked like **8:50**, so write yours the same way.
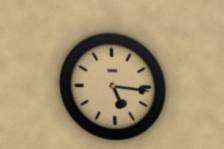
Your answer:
**5:16**
